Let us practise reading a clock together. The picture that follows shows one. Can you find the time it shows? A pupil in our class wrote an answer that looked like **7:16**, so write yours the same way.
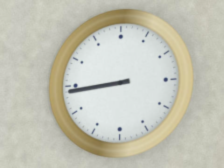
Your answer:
**8:44**
